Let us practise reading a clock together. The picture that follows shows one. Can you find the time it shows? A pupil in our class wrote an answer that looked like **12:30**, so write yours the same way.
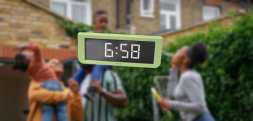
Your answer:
**6:58**
